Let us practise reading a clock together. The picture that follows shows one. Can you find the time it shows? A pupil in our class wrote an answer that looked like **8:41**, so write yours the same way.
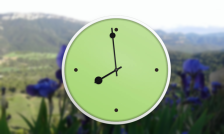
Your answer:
**7:59**
